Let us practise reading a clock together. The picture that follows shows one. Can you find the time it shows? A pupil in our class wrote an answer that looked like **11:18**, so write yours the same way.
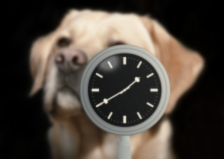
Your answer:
**1:40**
